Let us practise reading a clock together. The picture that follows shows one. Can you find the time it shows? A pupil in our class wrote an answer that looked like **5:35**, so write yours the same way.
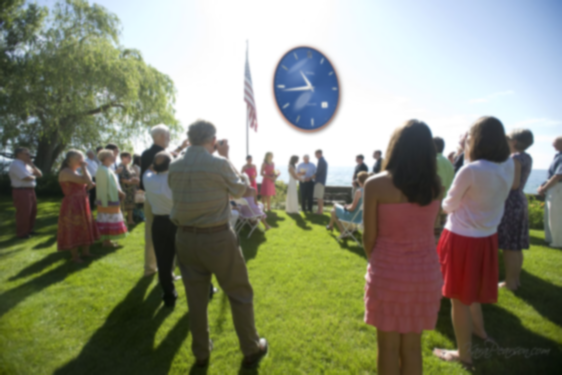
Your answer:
**10:44**
